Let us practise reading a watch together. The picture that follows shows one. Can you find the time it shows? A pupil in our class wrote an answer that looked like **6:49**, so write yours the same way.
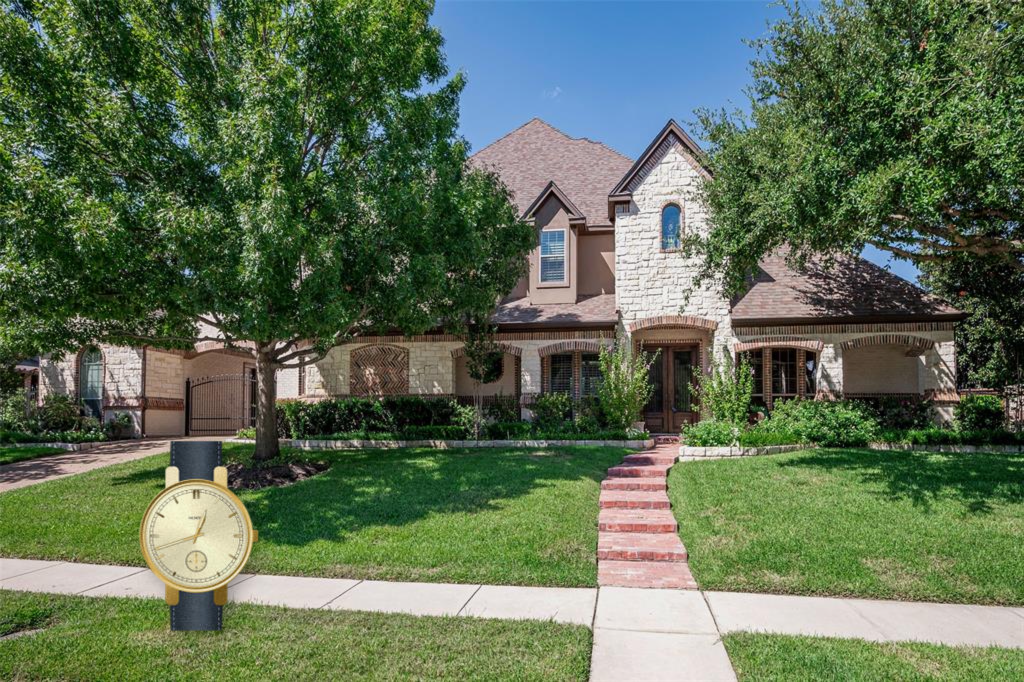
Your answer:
**12:42**
